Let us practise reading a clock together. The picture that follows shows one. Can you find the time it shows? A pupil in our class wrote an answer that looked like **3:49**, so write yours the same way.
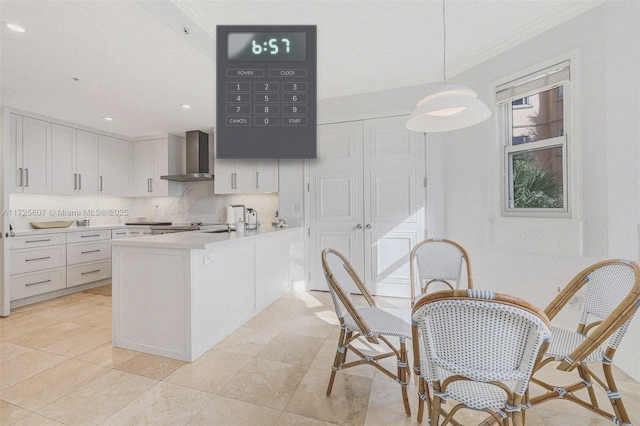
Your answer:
**6:57**
